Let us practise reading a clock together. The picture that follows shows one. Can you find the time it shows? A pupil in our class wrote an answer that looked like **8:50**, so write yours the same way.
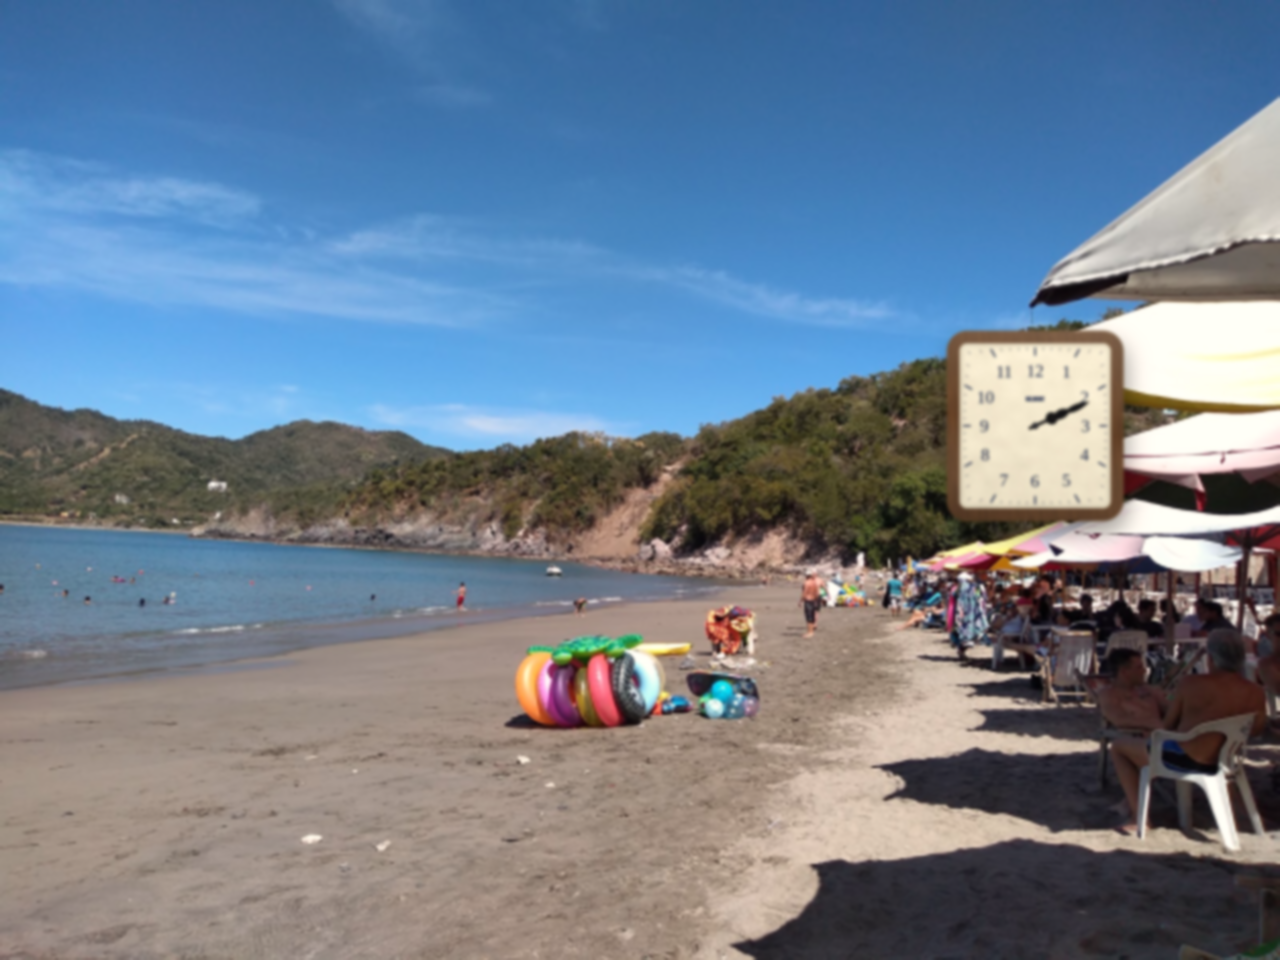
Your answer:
**2:11**
